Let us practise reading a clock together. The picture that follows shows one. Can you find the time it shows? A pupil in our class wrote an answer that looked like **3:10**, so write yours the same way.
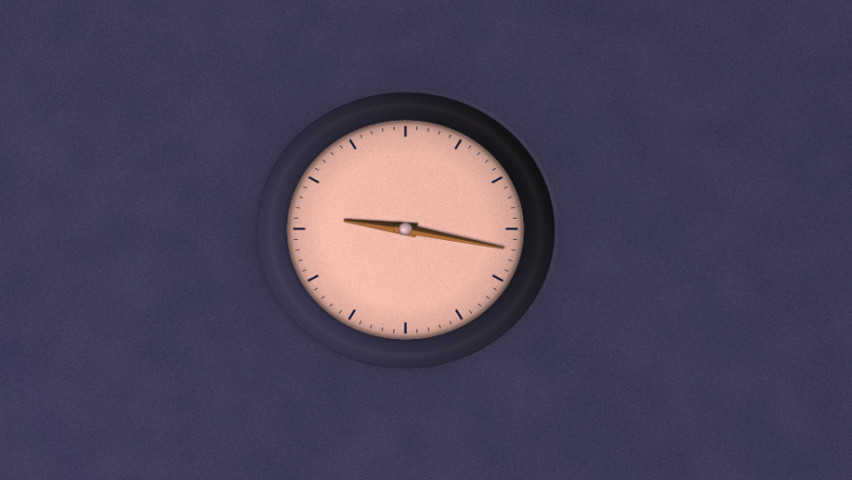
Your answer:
**9:17**
